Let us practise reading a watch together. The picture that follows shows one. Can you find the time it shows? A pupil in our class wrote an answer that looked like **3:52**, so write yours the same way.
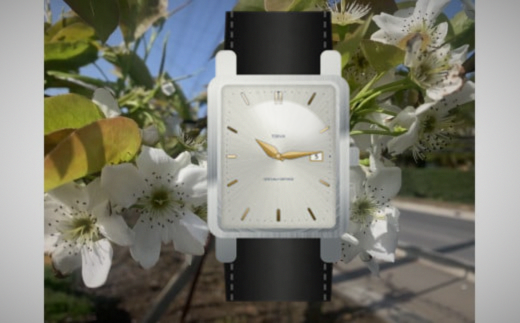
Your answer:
**10:14**
